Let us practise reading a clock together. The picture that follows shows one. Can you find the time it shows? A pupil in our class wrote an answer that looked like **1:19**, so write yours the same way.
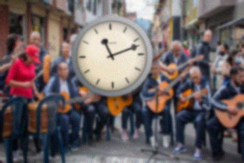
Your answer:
**11:12**
